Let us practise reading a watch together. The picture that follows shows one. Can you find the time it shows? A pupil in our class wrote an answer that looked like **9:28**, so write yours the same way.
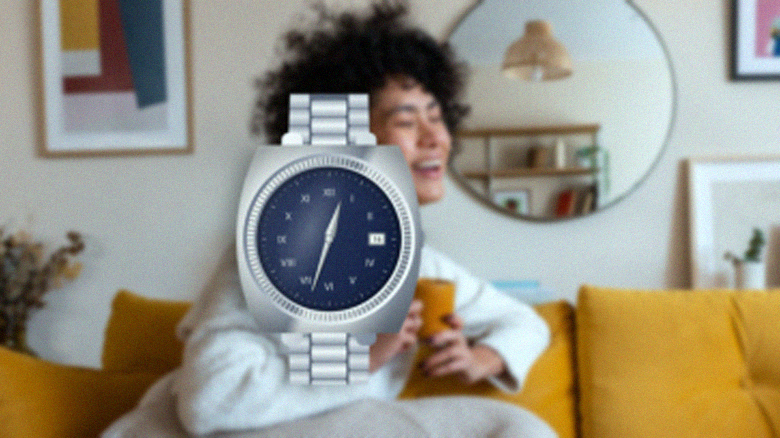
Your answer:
**12:33**
